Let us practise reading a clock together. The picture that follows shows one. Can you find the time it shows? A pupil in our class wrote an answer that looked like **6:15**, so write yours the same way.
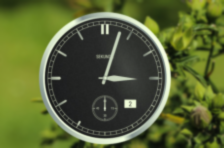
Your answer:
**3:03**
